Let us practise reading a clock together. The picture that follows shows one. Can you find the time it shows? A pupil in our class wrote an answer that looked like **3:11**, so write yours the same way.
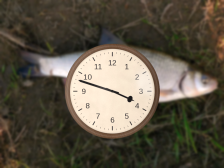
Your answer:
**3:48**
